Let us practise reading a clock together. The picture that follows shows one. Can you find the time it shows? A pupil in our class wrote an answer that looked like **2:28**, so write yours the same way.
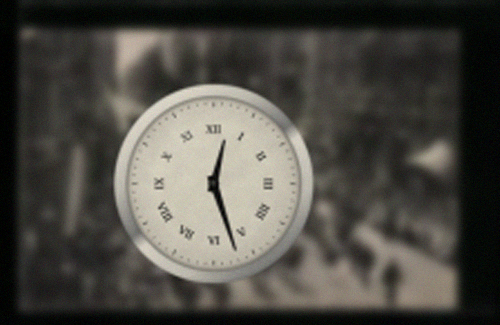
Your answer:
**12:27**
